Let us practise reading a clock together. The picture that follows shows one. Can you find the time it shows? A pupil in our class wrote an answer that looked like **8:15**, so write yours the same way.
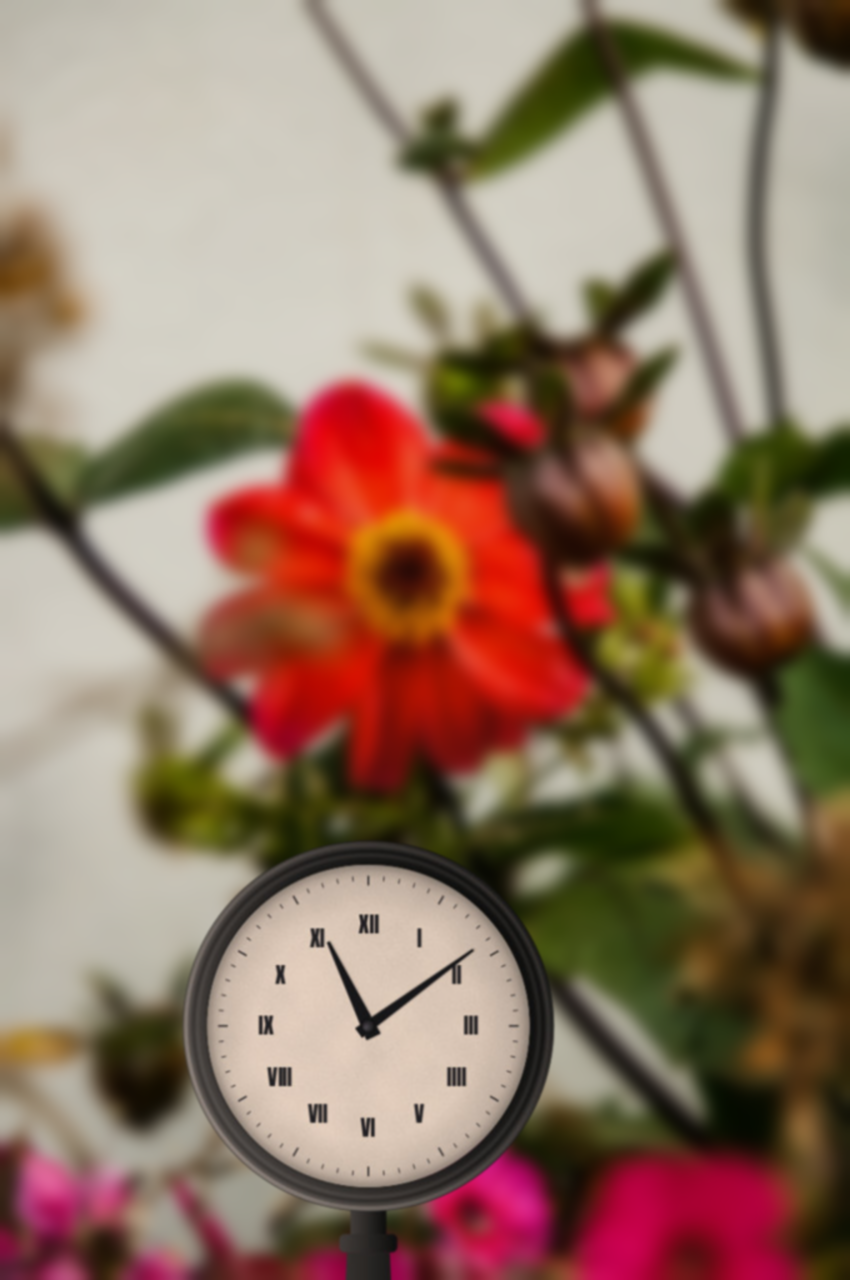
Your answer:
**11:09**
